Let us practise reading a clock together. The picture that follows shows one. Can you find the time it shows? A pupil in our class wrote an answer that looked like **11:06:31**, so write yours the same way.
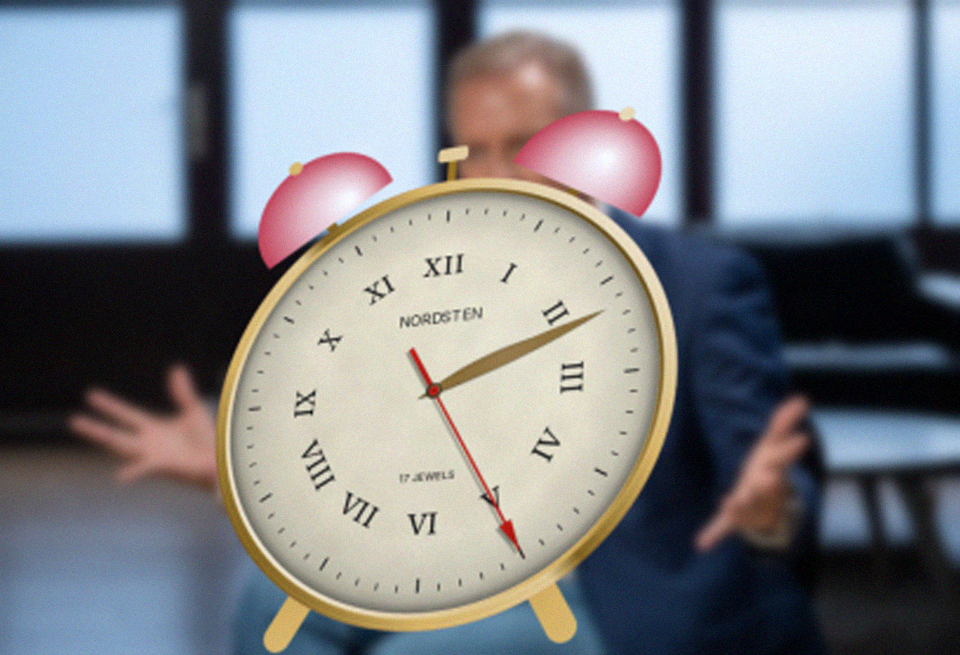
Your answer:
**2:11:25**
